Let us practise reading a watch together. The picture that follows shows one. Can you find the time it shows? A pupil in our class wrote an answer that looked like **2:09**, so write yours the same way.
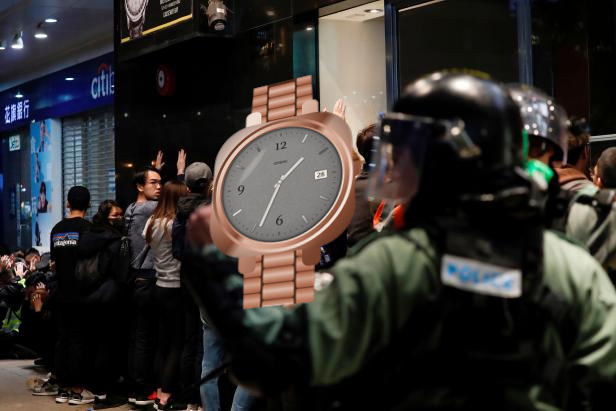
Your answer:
**1:34**
